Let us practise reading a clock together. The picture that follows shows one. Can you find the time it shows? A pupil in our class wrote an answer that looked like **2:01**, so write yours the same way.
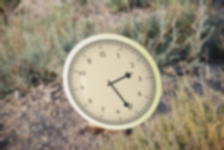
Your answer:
**2:26**
